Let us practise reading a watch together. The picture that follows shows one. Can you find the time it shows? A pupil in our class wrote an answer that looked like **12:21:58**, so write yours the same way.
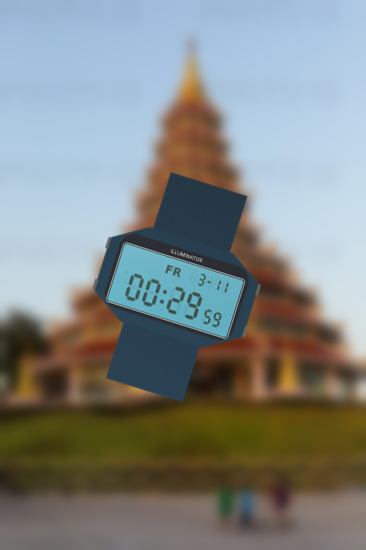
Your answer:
**0:29:59**
